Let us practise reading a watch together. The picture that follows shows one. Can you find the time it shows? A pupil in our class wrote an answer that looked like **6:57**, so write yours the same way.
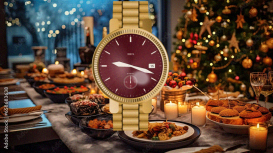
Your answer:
**9:18**
